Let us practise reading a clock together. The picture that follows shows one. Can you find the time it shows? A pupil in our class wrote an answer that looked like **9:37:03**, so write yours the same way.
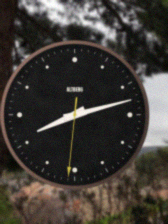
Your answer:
**8:12:31**
